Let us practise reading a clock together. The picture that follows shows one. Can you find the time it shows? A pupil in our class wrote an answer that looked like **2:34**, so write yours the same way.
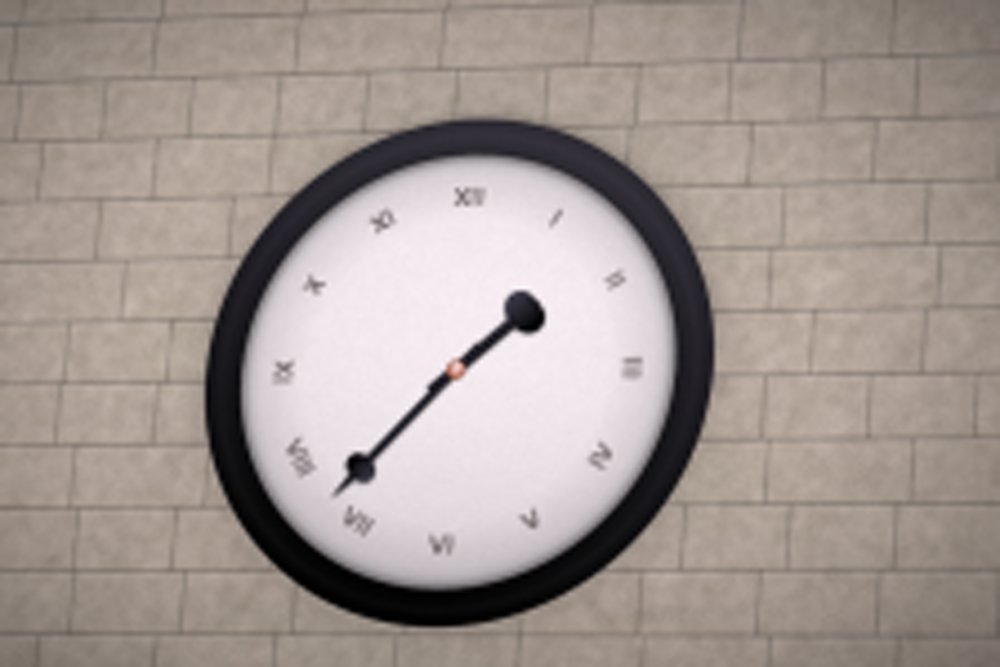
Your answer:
**1:37**
